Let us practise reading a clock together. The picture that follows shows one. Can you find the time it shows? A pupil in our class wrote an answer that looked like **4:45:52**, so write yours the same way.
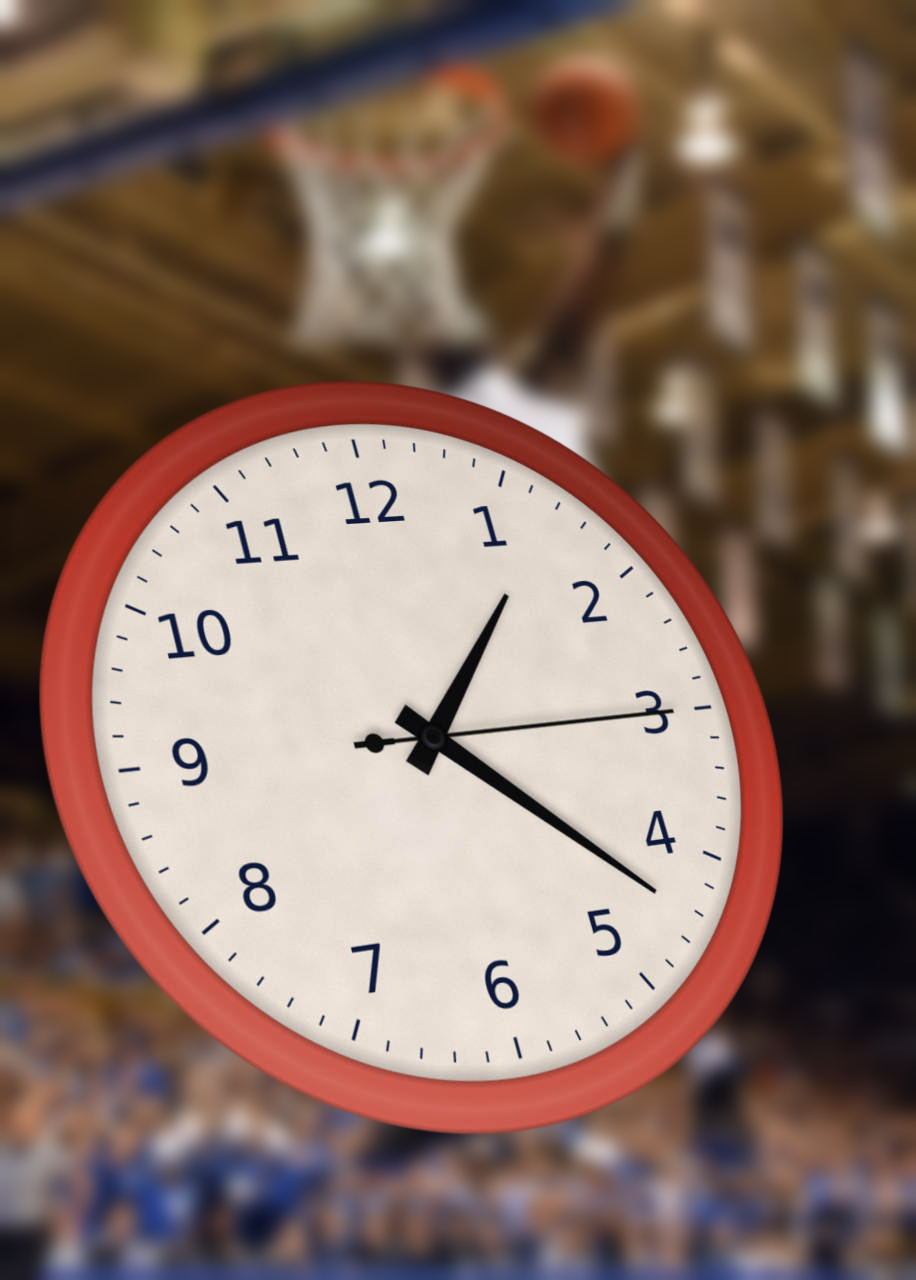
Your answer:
**1:22:15**
